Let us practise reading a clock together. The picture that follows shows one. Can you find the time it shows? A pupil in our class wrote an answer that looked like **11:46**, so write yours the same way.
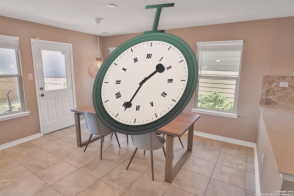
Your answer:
**1:34**
